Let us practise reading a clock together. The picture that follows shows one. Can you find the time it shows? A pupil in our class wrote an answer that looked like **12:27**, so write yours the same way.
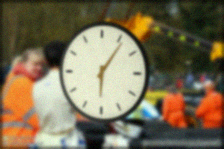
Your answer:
**6:06**
